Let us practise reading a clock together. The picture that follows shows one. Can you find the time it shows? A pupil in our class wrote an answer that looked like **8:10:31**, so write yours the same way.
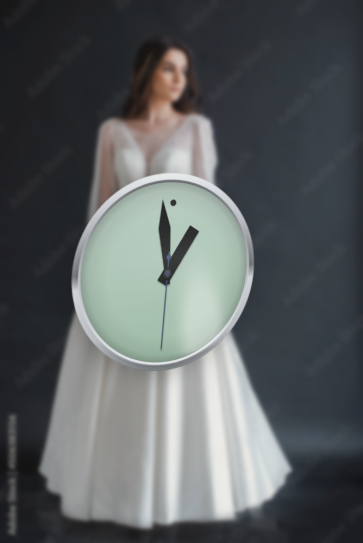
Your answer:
**12:58:30**
